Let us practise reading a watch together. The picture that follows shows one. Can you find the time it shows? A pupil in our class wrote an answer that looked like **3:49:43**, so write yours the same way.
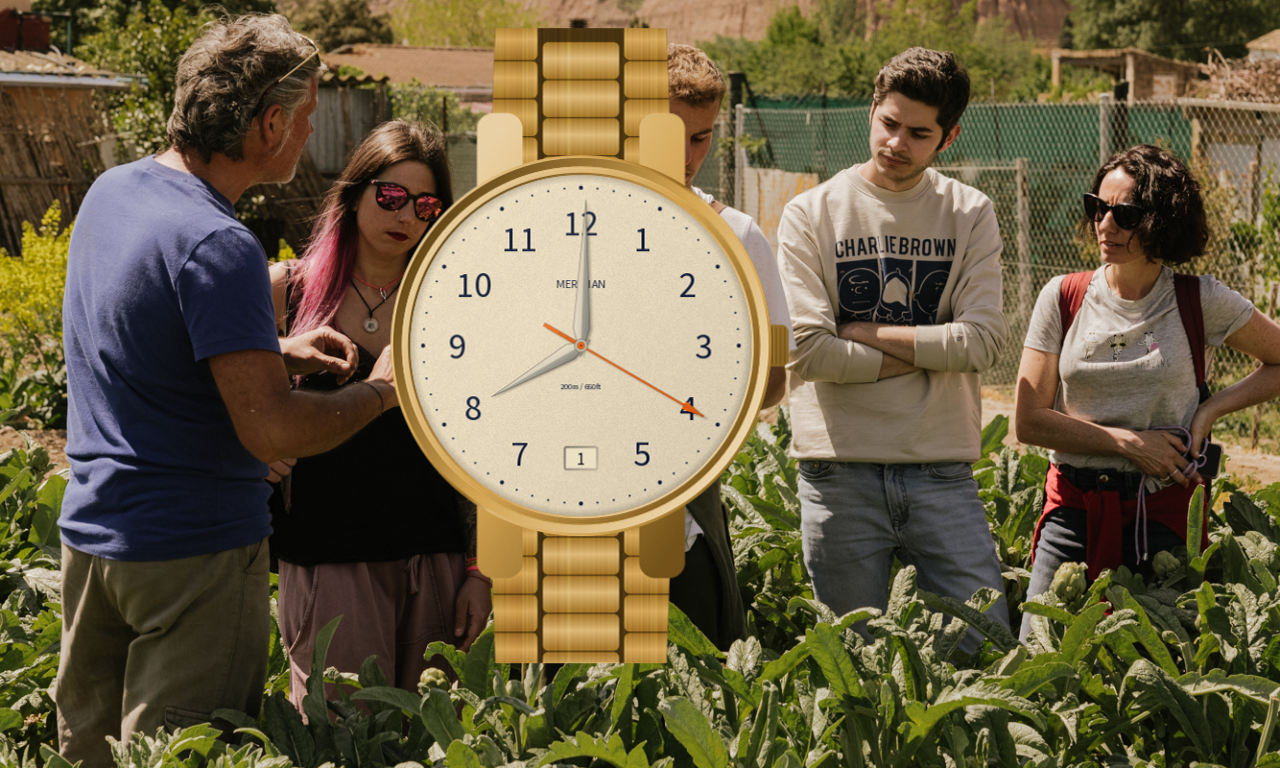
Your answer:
**8:00:20**
